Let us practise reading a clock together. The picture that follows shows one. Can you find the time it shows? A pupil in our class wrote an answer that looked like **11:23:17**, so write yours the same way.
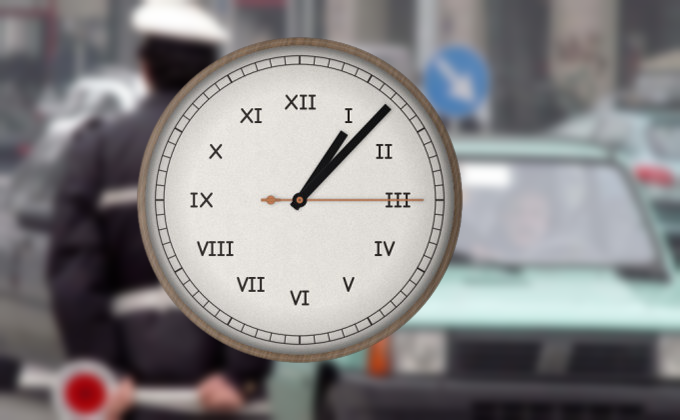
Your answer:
**1:07:15**
